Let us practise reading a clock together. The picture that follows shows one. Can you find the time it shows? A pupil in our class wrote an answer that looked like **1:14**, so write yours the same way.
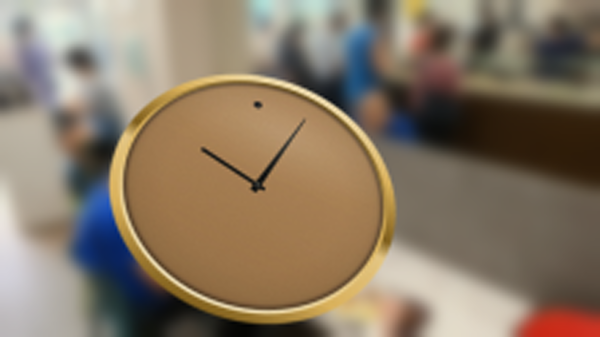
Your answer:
**10:05**
